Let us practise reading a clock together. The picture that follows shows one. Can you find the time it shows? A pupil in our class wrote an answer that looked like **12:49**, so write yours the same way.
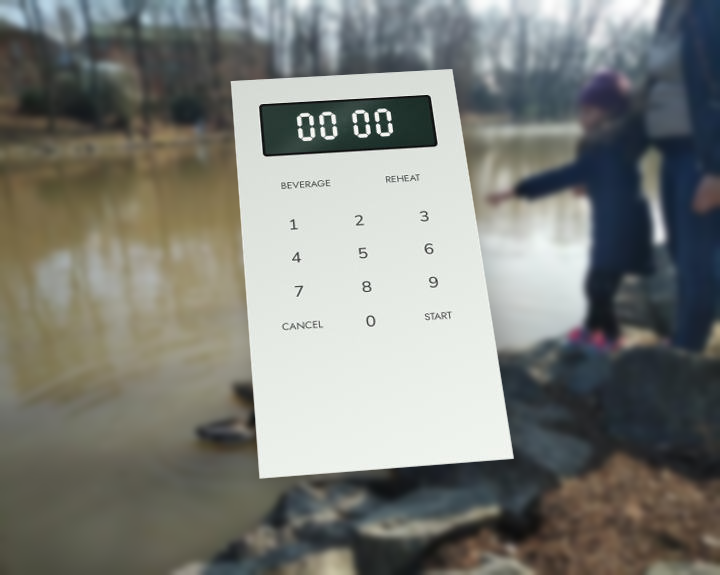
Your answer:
**0:00**
